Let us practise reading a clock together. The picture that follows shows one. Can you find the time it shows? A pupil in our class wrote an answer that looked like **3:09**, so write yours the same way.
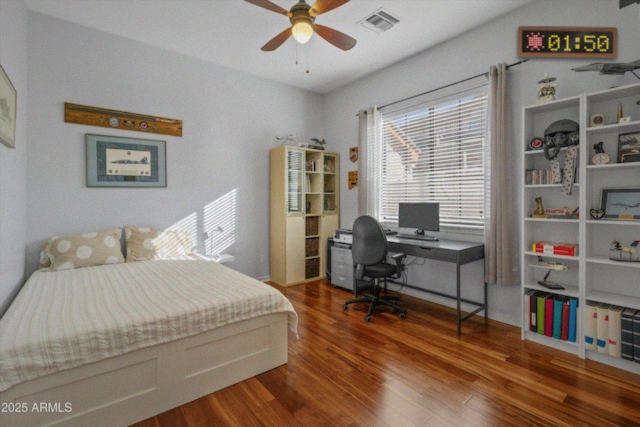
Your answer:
**1:50**
